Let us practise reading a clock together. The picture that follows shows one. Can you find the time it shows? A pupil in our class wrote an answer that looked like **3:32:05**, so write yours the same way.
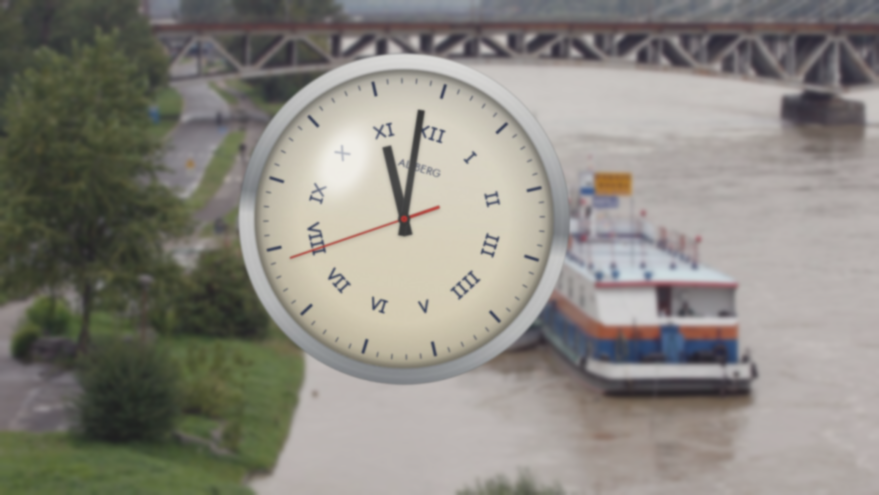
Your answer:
**10:58:39**
